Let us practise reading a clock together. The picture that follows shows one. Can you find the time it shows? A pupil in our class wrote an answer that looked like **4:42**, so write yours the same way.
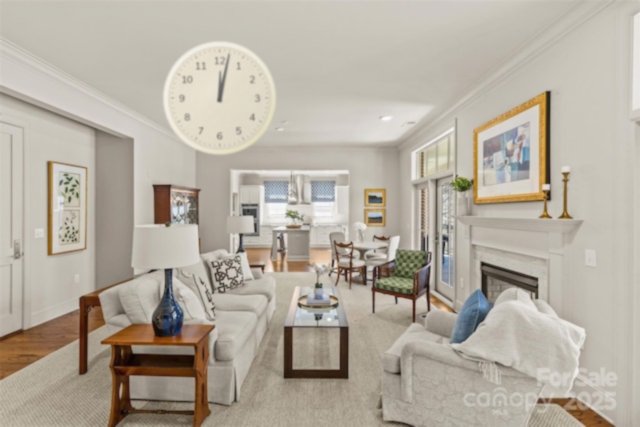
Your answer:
**12:02**
